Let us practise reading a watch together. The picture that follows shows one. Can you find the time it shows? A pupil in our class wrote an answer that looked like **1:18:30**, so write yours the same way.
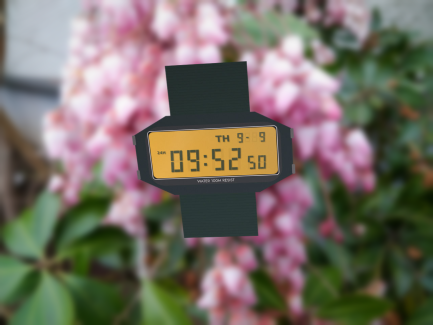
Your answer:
**9:52:50**
